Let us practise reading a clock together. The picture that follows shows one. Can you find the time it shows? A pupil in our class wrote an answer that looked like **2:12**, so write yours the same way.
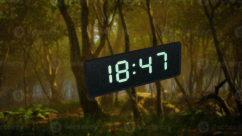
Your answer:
**18:47**
